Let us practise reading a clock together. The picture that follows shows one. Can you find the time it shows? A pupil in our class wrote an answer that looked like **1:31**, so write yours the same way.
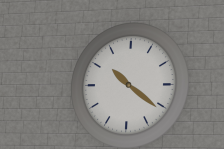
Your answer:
**10:21**
